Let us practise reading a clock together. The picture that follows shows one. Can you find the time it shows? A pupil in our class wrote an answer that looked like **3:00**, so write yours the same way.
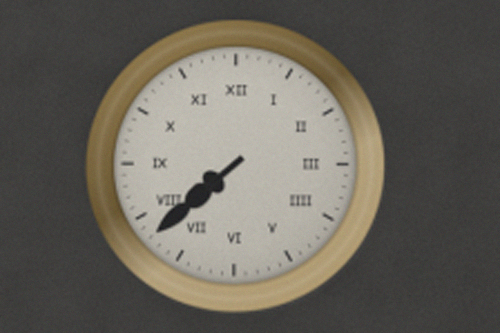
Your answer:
**7:38**
